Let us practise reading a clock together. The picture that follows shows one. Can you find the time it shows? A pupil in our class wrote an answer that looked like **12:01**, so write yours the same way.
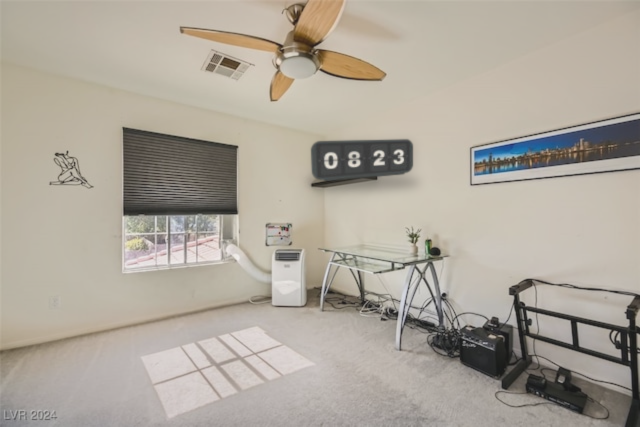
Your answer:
**8:23**
